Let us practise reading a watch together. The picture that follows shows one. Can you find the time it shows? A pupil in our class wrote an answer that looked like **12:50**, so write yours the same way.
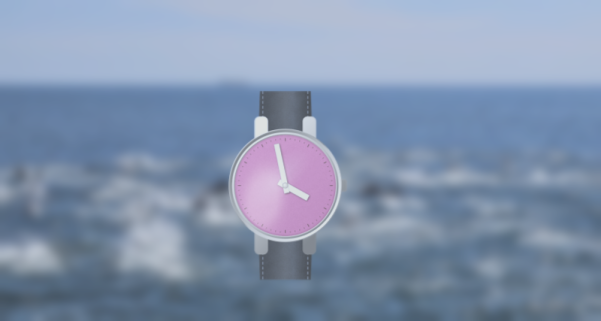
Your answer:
**3:58**
